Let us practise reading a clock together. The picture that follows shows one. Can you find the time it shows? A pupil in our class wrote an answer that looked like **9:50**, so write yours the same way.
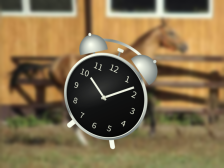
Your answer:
**10:08**
